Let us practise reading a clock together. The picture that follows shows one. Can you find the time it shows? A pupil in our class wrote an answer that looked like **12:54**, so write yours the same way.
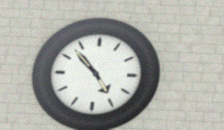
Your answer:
**4:53**
